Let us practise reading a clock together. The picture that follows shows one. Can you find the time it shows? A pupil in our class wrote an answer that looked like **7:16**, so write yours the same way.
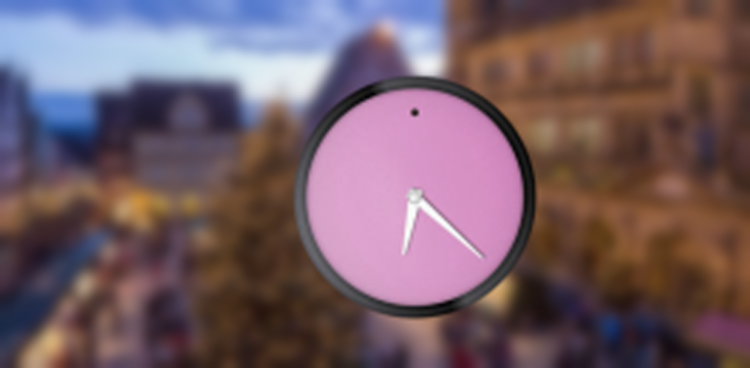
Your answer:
**6:22**
